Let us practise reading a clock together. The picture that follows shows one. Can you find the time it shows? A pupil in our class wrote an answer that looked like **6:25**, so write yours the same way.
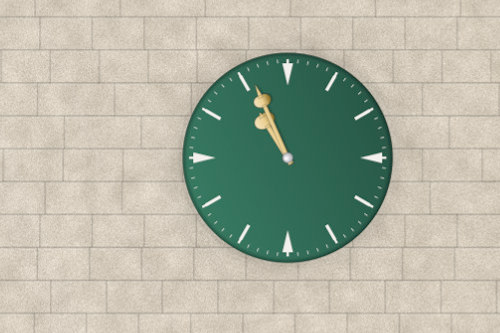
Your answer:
**10:56**
